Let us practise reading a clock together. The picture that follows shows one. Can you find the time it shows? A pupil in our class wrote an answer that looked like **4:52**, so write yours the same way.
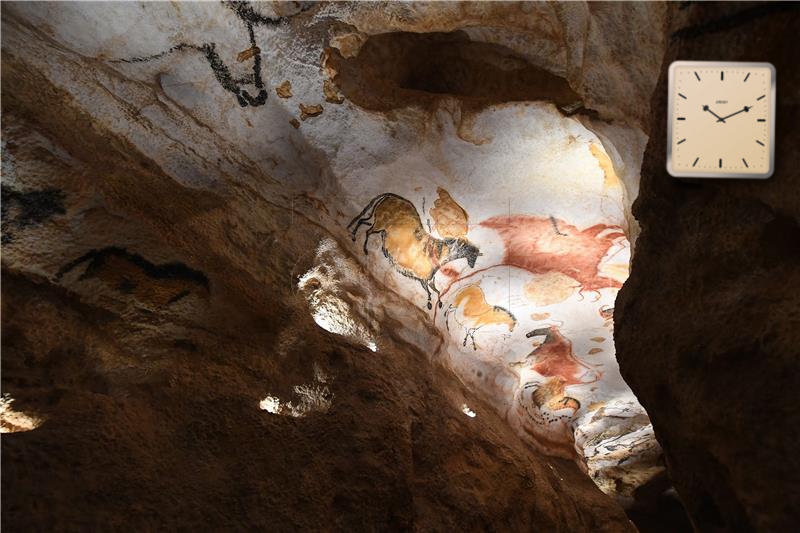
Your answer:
**10:11**
